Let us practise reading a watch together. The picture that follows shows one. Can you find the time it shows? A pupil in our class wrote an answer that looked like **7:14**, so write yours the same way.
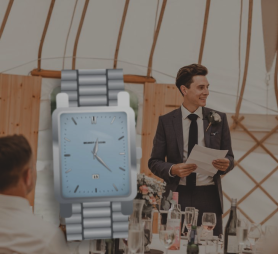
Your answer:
**12:23**
